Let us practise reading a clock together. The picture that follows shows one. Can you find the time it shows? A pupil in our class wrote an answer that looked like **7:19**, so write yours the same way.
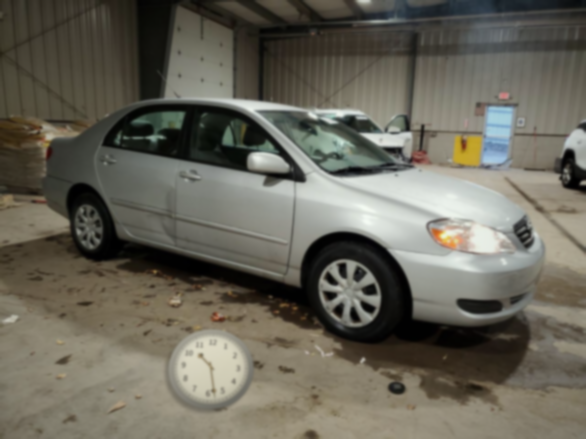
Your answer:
**10:28**
